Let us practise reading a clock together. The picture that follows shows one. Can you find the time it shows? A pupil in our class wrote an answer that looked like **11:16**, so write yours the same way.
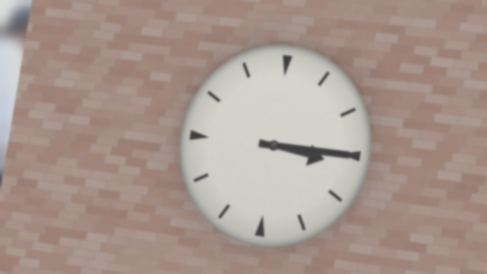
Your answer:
**3:15**
